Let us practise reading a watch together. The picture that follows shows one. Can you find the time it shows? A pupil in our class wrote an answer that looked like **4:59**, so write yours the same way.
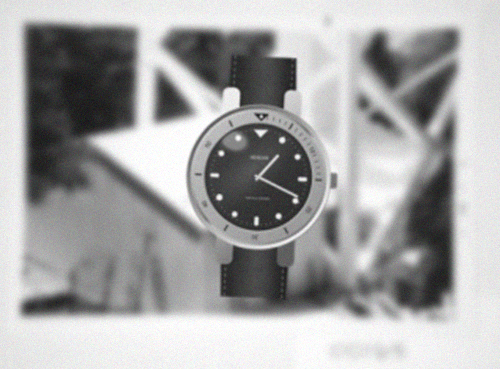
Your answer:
**1:19**
